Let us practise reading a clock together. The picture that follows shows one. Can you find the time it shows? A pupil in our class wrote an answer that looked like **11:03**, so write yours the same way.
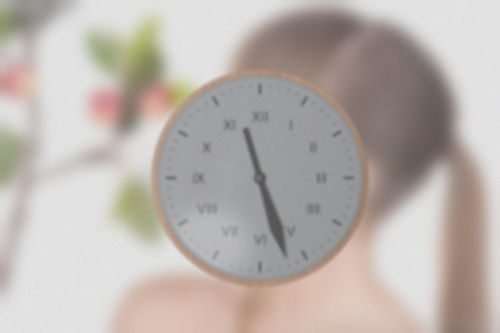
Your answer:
**11:27**
